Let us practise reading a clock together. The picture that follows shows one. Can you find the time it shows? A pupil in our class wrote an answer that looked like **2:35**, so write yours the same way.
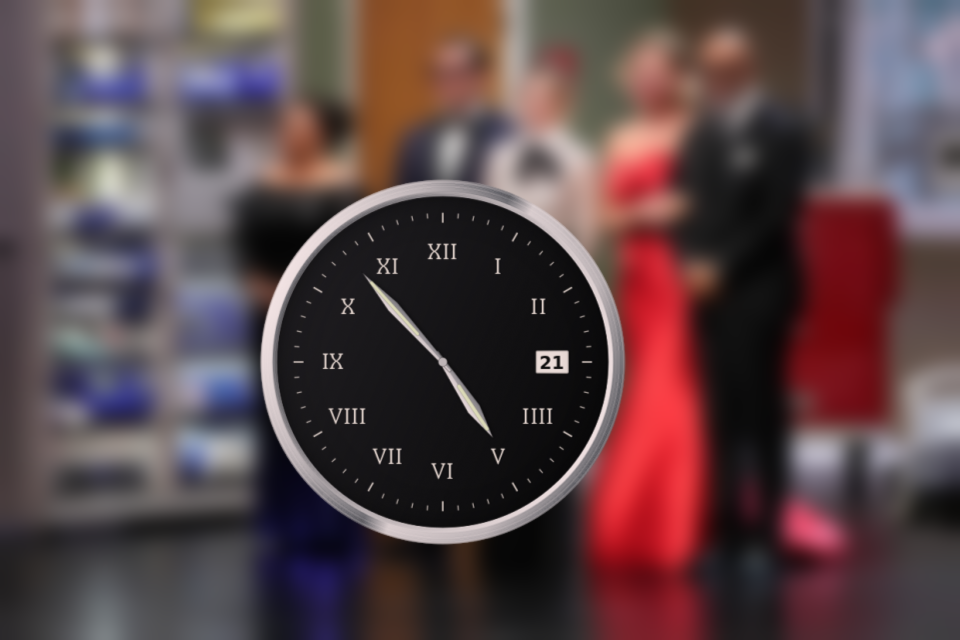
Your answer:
**4:53**
